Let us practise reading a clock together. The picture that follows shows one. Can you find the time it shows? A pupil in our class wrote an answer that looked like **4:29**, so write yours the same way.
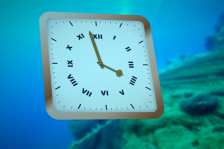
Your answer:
**3:58**
